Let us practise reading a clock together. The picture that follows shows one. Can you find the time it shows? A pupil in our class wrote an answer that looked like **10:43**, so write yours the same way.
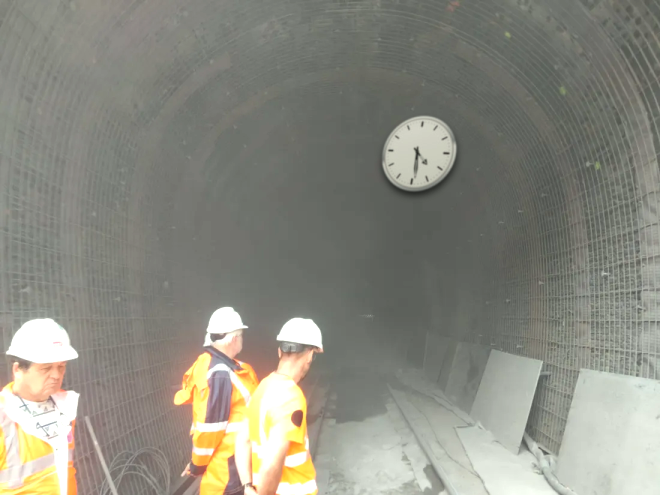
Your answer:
**4:29**
